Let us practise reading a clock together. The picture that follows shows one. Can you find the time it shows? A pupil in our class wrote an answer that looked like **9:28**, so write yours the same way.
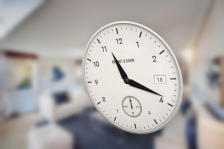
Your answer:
**11:19**
